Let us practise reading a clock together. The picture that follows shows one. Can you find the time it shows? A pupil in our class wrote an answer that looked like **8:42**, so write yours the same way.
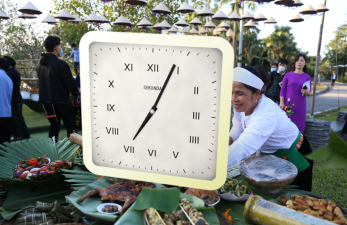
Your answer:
**7:04**
